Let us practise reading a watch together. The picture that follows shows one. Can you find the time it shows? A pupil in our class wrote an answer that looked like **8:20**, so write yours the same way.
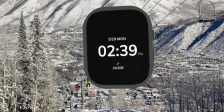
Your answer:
**2:39**
